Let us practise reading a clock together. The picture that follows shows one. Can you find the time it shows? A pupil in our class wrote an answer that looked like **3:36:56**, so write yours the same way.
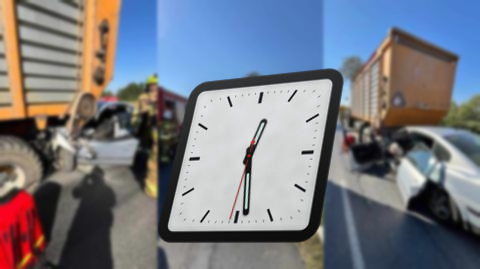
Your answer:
**12:28:31**
